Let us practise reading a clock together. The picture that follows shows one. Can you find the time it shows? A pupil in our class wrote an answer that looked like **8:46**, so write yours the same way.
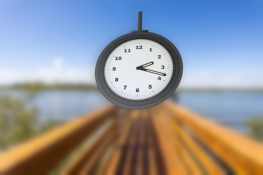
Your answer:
**2:18**
